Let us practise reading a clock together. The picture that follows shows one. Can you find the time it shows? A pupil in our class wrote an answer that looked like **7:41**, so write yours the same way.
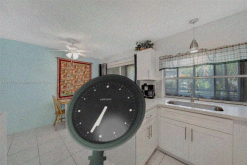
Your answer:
**6:34**
